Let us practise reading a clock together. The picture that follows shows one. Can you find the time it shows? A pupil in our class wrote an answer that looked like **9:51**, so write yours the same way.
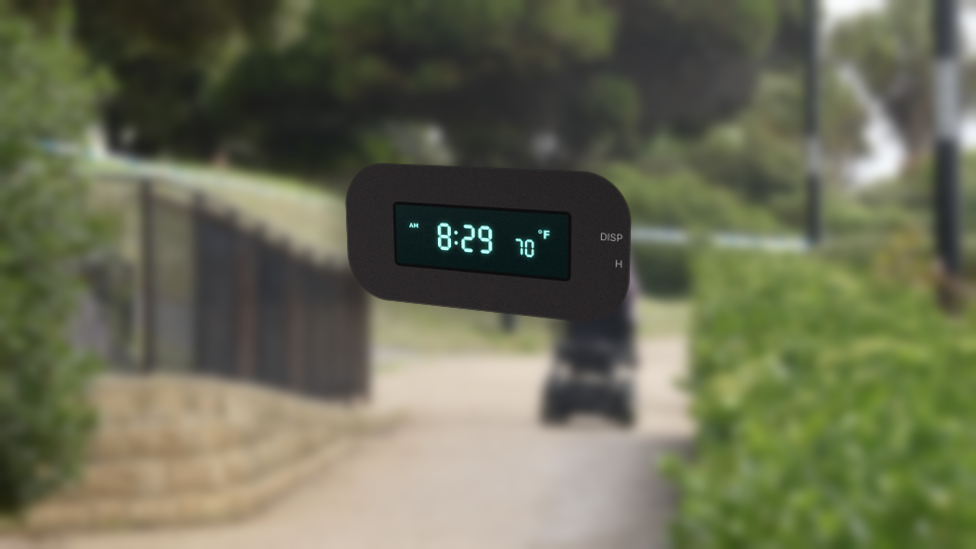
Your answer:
**8:29**
